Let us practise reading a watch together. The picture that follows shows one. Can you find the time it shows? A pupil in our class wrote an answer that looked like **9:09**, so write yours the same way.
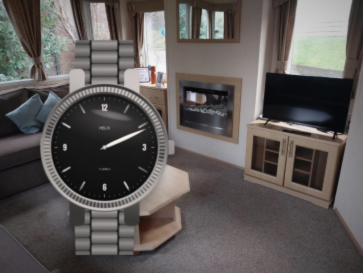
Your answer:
**2:11**
